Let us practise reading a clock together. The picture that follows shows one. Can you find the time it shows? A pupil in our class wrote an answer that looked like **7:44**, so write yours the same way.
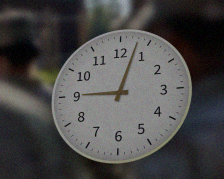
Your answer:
**9:03**
